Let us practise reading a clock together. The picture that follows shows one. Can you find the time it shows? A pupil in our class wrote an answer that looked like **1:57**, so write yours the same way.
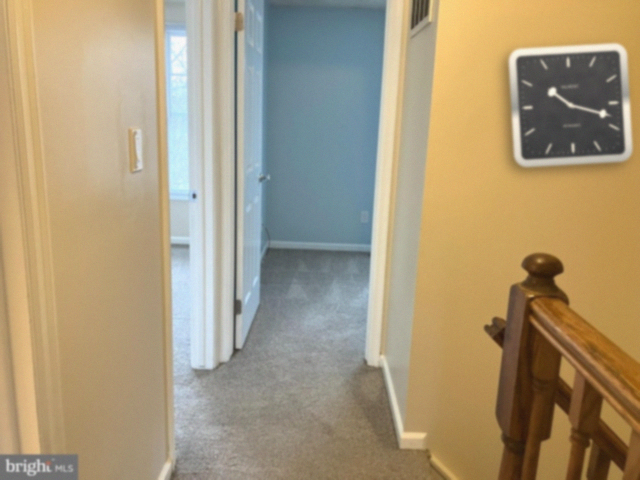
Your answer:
**10:18**
